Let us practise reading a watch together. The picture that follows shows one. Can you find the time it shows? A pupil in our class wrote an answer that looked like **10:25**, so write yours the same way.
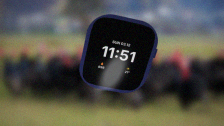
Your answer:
**11:51**
